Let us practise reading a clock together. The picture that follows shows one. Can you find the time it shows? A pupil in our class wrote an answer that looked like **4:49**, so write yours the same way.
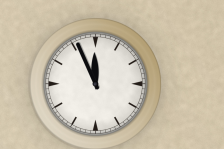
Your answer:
**11:56**
